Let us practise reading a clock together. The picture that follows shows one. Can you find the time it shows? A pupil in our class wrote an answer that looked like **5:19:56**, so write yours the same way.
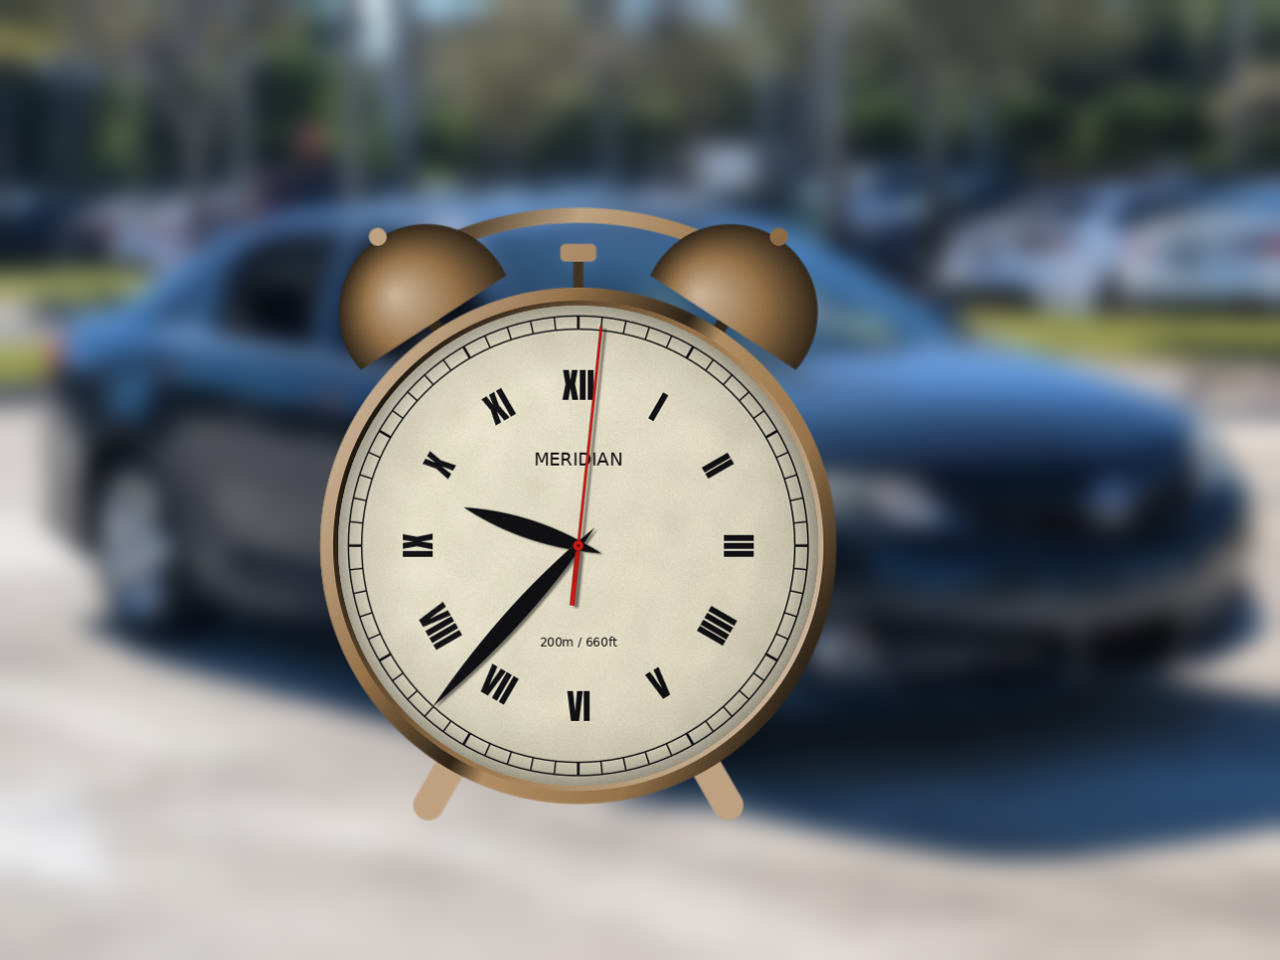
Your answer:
**9:37:01**
